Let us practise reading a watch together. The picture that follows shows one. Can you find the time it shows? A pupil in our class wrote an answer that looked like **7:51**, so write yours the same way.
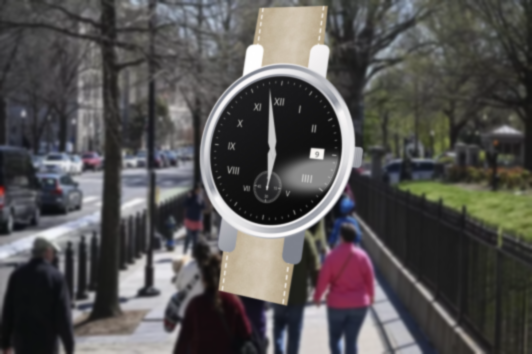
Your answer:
**5:58**
